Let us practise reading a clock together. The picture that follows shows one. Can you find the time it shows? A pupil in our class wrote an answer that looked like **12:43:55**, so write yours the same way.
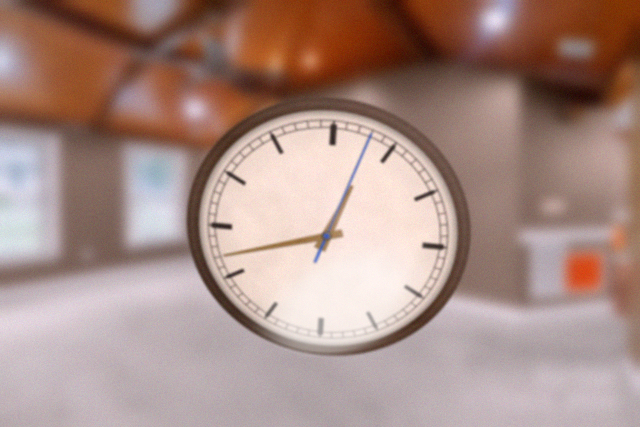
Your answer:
**12:42:03**
